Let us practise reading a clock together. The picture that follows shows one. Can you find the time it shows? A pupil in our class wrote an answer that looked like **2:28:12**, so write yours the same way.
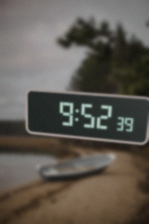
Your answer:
**9:52:39**
